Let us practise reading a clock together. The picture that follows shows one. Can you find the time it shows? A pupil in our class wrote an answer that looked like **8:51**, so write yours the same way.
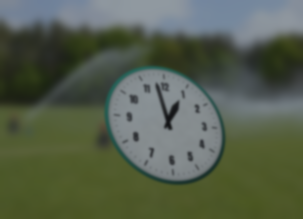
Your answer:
**12:58**
